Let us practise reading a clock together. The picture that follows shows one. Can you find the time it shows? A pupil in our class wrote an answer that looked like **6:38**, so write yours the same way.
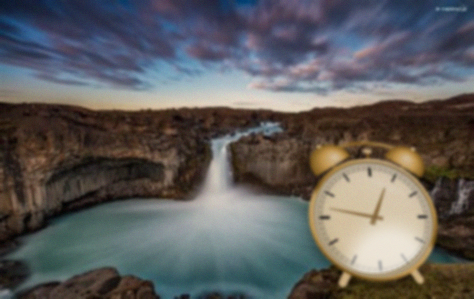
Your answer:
**12:47**
